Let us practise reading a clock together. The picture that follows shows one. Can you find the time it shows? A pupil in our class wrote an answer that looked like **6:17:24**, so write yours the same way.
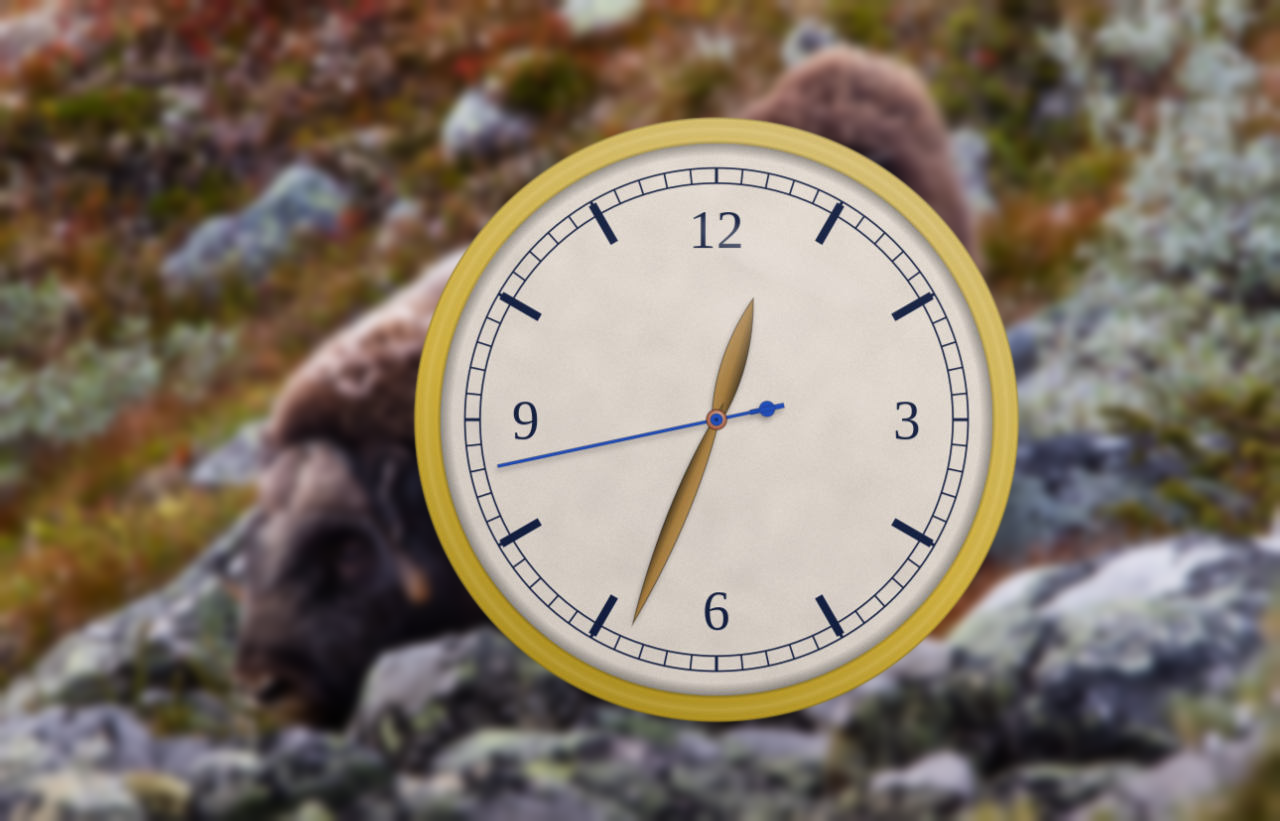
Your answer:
**12:33:43**
